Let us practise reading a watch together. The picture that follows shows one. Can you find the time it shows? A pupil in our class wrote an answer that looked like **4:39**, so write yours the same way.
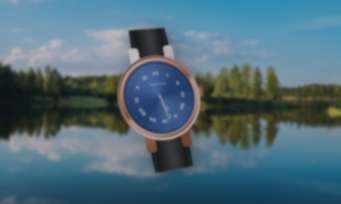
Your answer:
**5:28**
